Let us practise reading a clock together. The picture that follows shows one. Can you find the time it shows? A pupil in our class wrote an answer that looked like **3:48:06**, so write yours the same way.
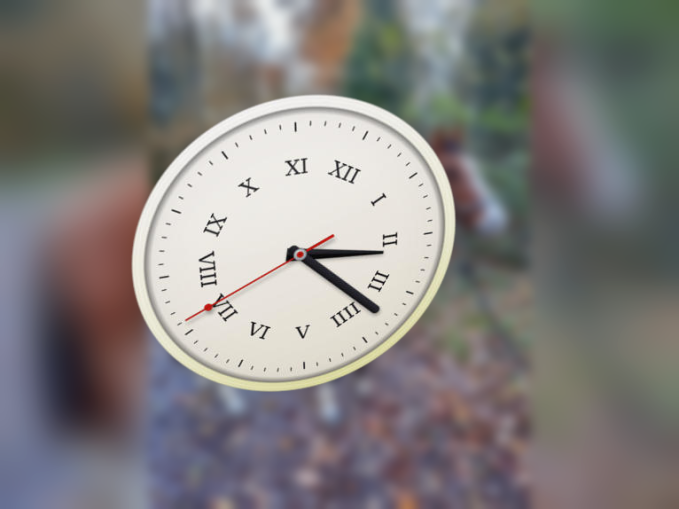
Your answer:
**2:17:36**
